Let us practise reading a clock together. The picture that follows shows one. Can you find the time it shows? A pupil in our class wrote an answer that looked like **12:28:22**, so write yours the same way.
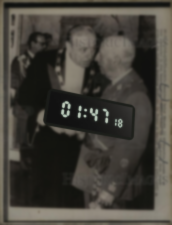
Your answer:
**1:47:18**
